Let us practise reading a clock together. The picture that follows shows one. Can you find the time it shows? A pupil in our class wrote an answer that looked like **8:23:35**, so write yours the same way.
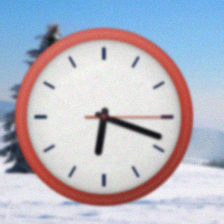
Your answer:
**6:18:15**
